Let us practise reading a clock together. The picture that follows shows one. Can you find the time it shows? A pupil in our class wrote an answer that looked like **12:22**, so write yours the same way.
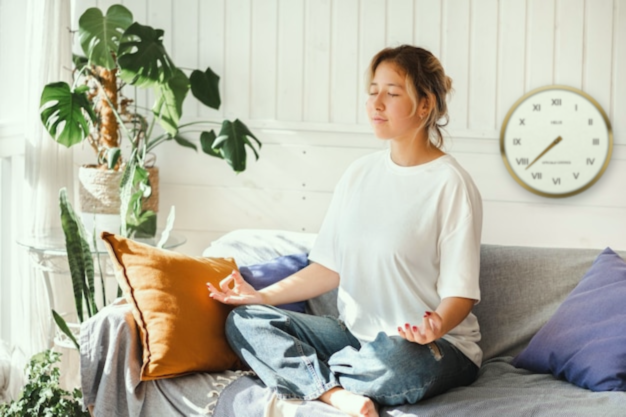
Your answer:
**7:38**
